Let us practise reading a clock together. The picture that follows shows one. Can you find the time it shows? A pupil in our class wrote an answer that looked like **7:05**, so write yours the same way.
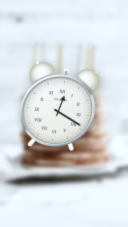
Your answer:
**12:19**
